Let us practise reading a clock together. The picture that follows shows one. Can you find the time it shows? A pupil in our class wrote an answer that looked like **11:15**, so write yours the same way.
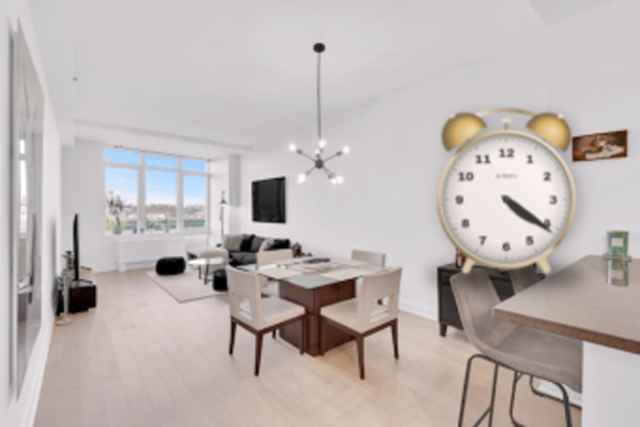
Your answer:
**4:21**
